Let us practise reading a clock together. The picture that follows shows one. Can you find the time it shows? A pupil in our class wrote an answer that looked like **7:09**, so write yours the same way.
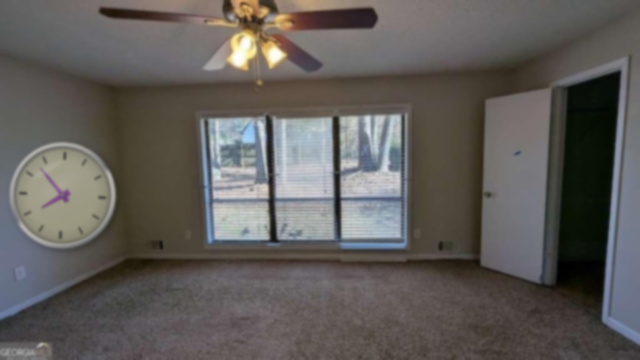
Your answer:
**7:53**
